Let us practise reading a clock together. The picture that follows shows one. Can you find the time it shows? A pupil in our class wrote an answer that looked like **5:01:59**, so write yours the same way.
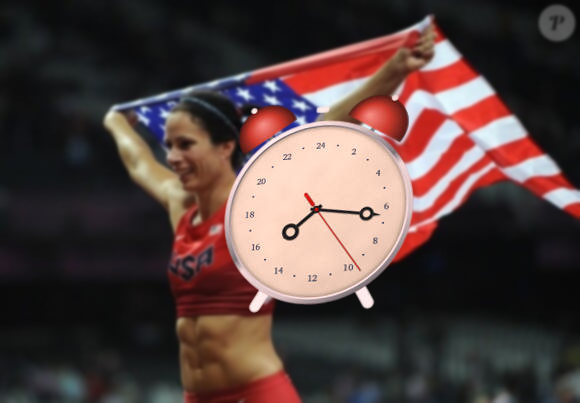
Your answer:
**15:16:24**
